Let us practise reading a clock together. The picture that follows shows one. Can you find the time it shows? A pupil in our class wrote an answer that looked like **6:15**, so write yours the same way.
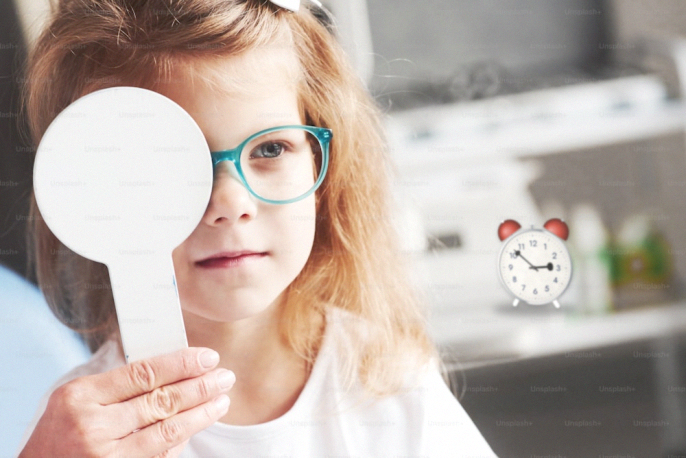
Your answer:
**2:52**
